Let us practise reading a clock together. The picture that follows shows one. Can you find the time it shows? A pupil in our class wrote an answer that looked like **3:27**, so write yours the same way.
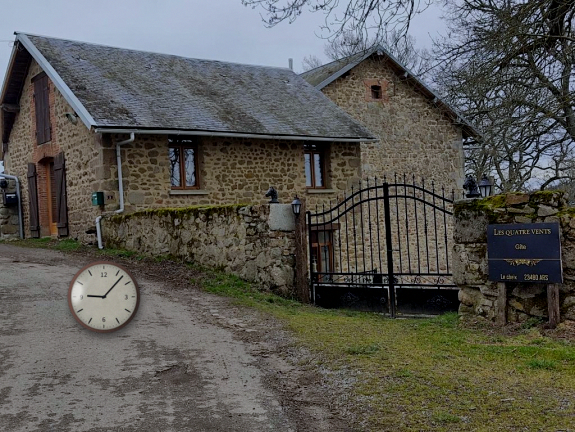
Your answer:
**9:07**
